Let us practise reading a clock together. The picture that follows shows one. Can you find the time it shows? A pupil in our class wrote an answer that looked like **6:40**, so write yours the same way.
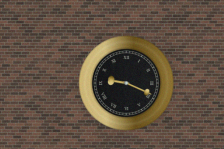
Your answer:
**9:19**
